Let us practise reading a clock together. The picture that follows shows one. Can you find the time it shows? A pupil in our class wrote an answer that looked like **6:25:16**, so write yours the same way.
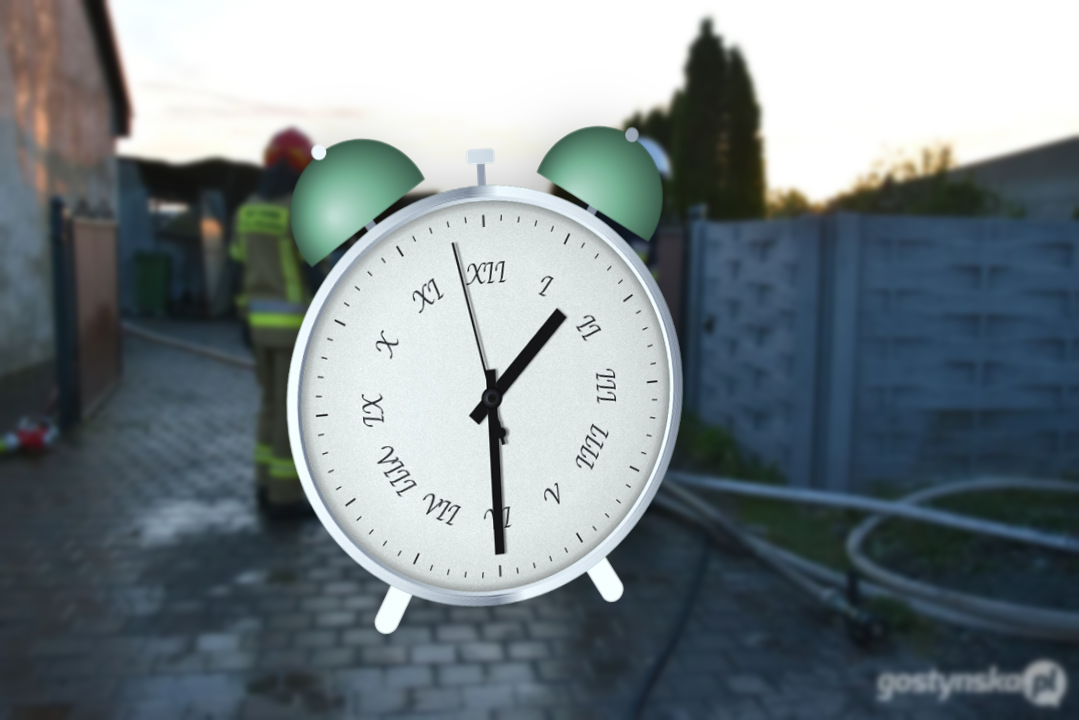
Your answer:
**1:29:58**
